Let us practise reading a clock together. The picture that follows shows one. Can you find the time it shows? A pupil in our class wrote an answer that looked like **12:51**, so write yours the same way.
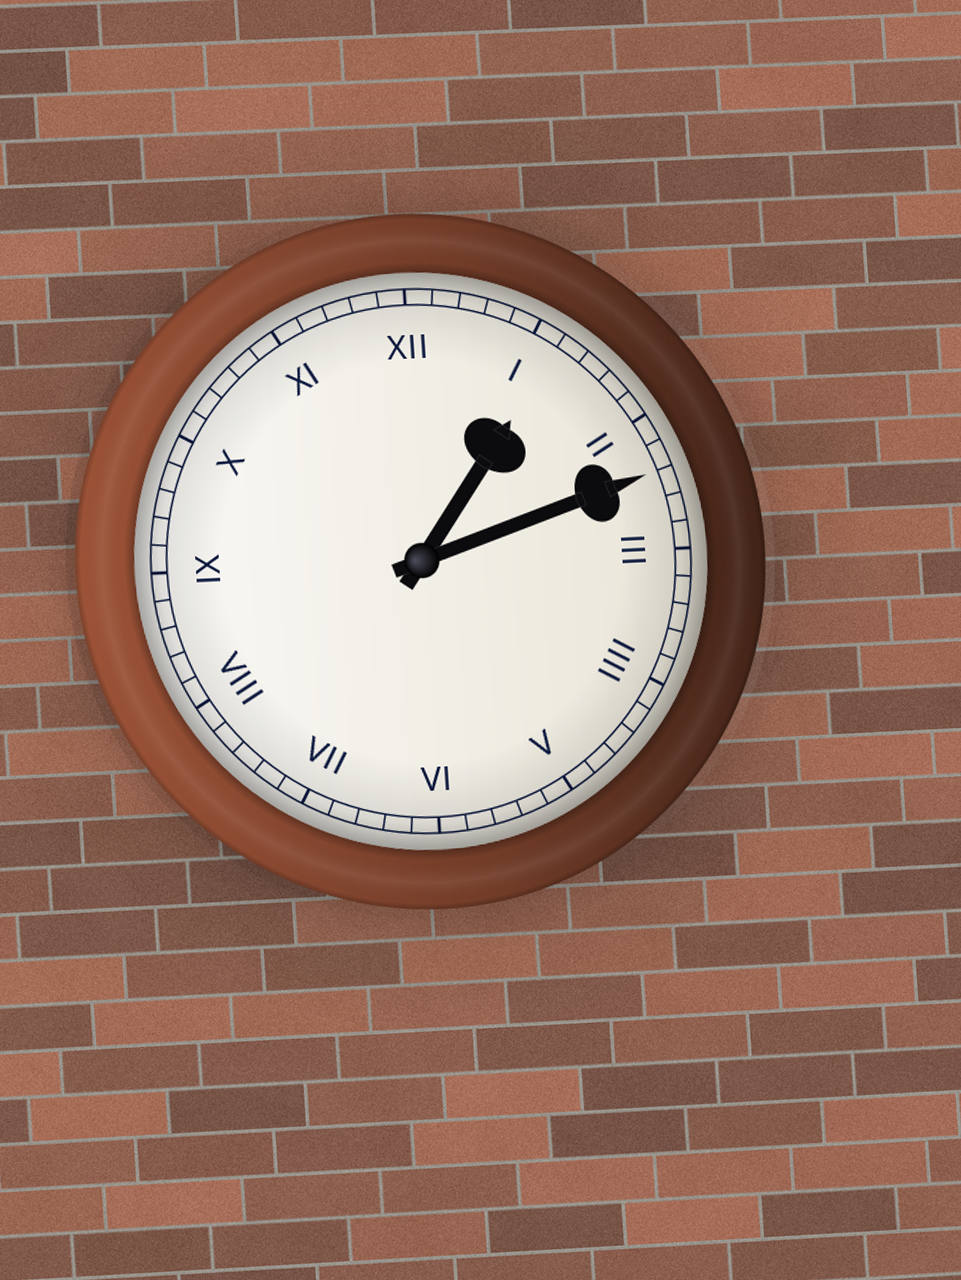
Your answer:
**1:12**
